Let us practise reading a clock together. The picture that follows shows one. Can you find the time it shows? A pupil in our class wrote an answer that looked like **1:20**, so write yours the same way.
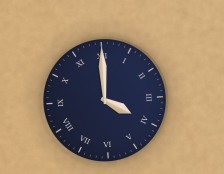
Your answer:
**4:00**
